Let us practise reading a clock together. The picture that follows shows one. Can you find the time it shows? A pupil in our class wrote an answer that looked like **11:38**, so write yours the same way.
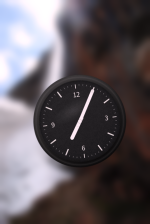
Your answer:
**7:05**
